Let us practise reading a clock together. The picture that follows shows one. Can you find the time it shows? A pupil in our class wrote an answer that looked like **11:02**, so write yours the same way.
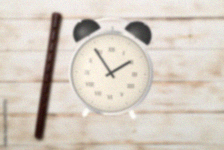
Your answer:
**1:54**
